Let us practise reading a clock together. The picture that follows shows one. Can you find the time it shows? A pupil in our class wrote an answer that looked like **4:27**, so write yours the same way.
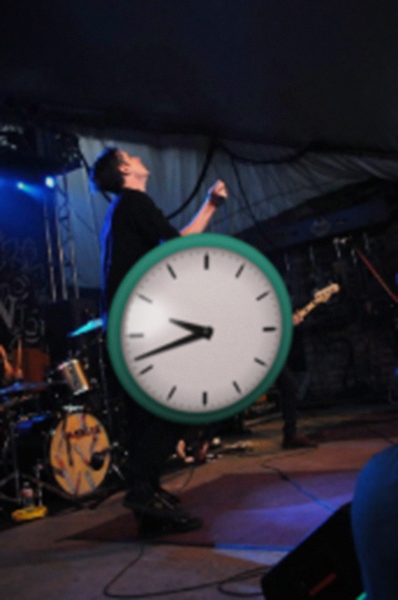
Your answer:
**9:42**
